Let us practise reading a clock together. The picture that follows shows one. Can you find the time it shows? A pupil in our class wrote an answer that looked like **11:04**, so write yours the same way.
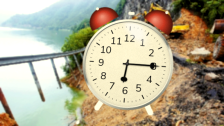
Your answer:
**6:15**
